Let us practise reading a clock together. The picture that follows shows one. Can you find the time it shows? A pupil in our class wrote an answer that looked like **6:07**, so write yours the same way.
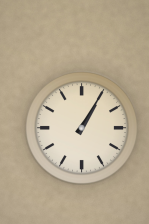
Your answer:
**1:05**
